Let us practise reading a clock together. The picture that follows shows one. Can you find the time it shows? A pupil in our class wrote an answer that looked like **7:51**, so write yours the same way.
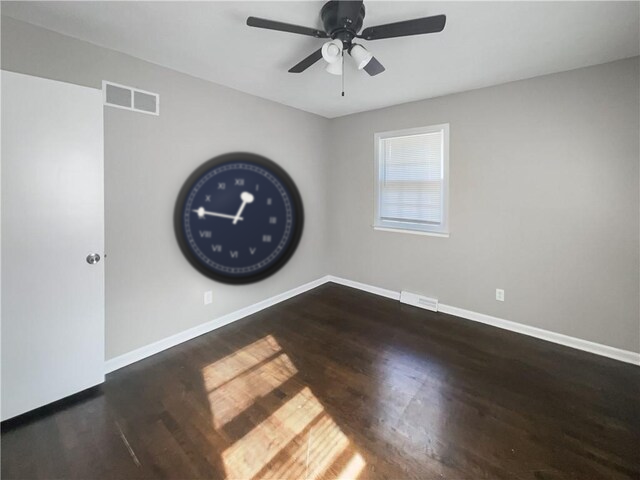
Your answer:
**12:46**
